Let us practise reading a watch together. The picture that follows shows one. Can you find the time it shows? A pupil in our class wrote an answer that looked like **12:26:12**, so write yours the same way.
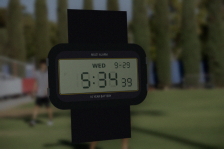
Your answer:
**5:34:39**
